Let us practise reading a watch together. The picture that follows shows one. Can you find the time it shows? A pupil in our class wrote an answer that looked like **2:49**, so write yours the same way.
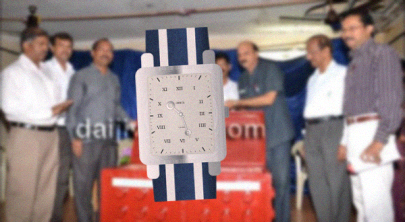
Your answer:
**10:27**
